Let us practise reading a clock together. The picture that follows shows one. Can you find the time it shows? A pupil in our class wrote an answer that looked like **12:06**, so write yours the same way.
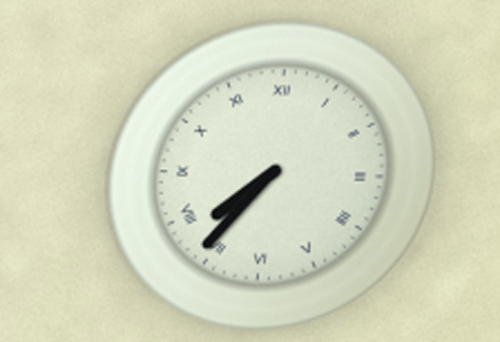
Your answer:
**7:36**
